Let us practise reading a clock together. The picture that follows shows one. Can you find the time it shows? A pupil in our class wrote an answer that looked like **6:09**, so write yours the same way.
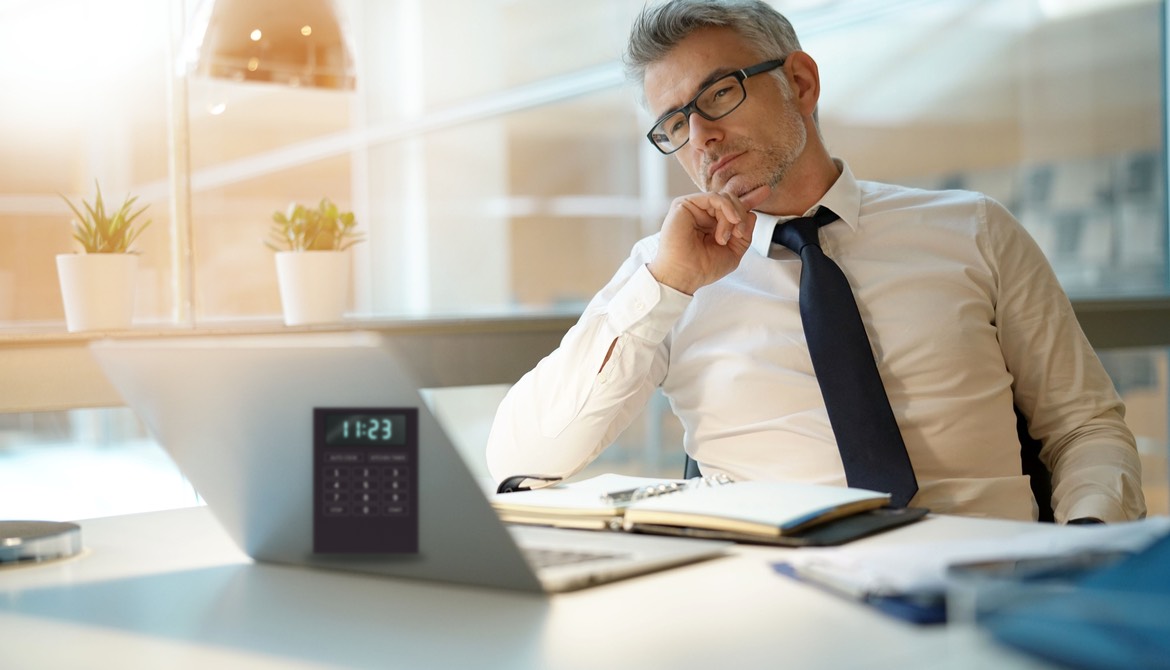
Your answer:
**11:23**
